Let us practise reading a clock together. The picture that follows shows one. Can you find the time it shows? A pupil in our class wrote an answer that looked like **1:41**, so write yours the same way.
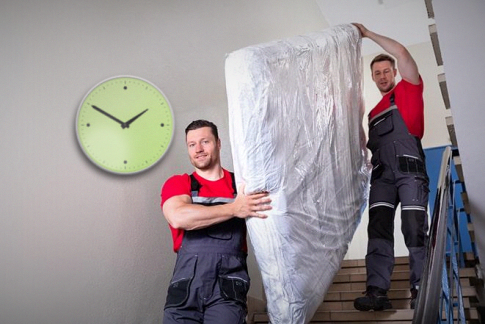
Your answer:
**1:50**
